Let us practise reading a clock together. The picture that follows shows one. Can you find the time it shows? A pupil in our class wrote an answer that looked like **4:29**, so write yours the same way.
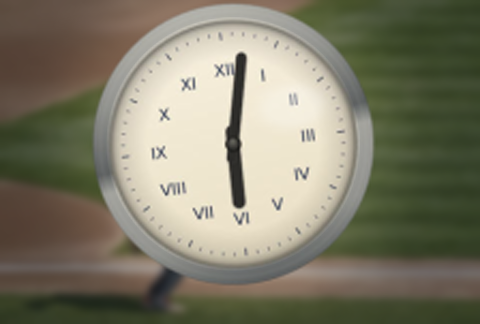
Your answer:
**6:02**
